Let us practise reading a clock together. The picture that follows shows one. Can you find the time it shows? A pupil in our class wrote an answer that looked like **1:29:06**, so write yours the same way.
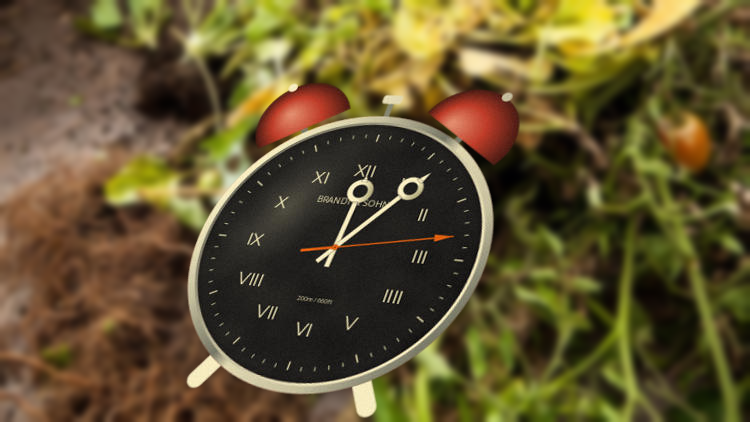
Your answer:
**12:06:13**
